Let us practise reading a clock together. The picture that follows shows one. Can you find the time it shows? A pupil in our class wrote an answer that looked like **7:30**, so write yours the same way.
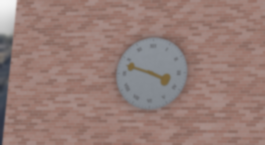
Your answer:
**3:48**
